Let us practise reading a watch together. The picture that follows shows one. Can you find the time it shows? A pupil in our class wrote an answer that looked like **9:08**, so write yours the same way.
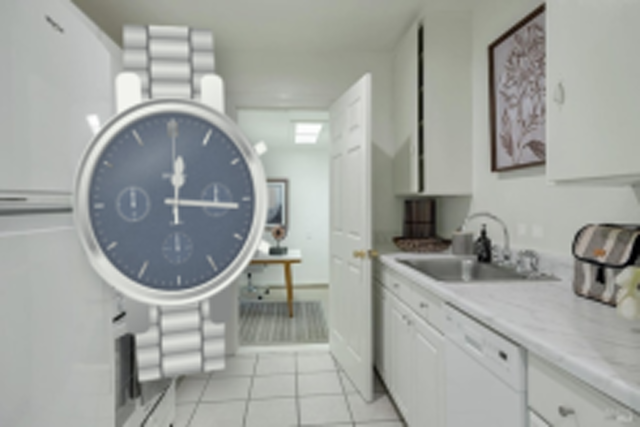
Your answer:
**12:16**
